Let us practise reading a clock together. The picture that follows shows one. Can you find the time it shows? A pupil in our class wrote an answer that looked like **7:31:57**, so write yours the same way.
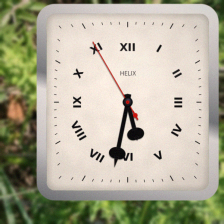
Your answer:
**5:31:55**
